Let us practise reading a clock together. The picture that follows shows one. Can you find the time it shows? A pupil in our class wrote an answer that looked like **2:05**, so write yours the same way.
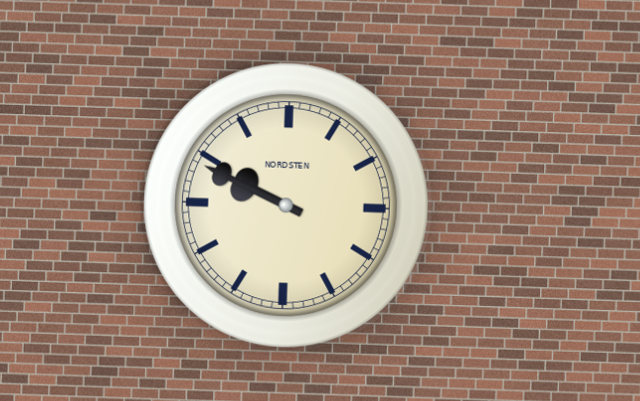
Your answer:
**9:49**
